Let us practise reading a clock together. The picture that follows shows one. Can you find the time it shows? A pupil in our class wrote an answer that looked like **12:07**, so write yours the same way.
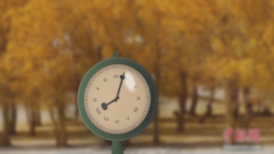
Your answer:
**8:03**
